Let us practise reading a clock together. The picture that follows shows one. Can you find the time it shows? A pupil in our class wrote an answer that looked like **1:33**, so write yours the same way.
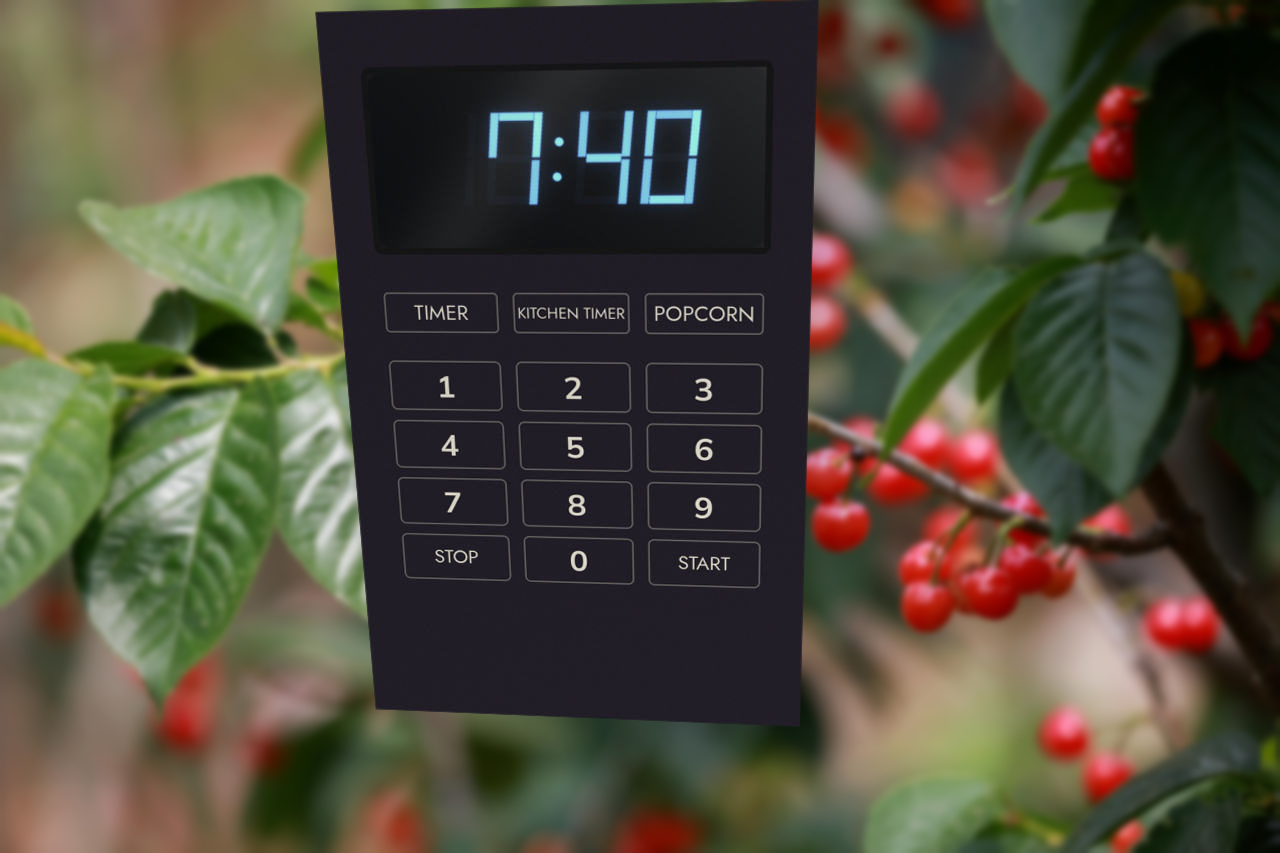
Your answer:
**7:40**
